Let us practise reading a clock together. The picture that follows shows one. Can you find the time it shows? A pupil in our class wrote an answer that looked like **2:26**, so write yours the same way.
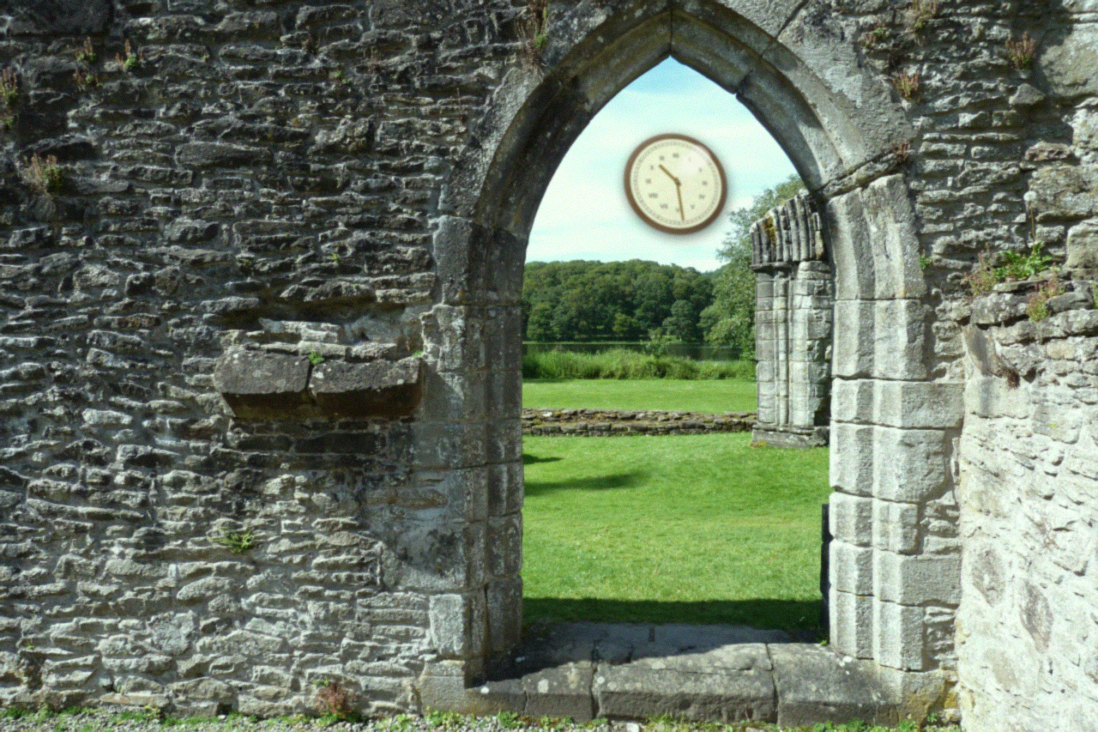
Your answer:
**10:29**
